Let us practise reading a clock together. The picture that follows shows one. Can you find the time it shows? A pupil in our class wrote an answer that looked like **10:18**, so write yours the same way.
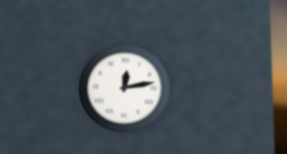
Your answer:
**12:13**
